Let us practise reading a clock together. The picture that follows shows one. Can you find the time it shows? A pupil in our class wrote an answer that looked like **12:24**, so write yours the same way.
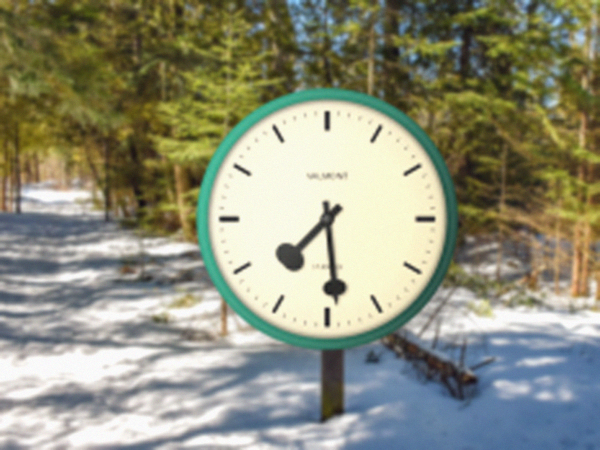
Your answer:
**7:29**
